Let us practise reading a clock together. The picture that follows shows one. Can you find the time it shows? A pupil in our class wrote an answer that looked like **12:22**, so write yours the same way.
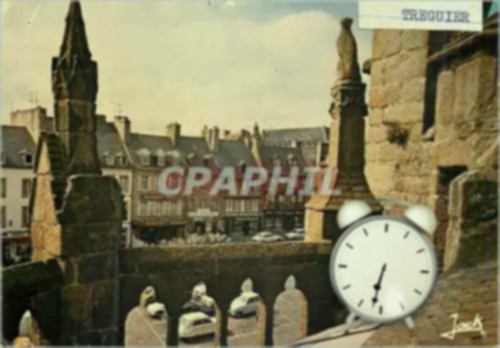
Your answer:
**6:32**
